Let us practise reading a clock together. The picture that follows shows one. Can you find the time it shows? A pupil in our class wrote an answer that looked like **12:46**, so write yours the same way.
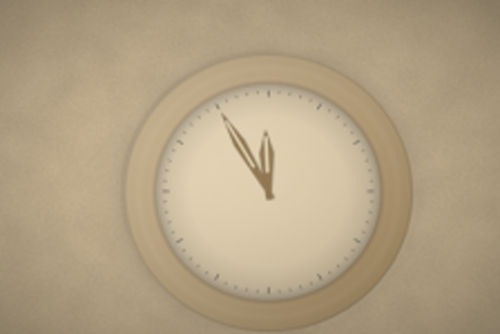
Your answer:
**11:55**
